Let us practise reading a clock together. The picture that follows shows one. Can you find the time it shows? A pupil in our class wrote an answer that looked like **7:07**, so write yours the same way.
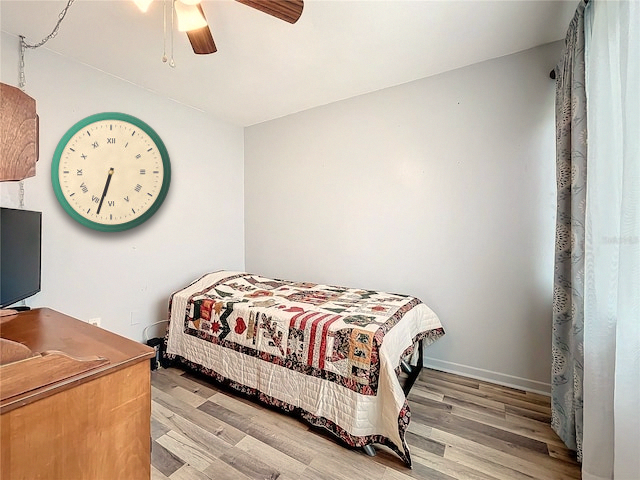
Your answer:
**6:33**
